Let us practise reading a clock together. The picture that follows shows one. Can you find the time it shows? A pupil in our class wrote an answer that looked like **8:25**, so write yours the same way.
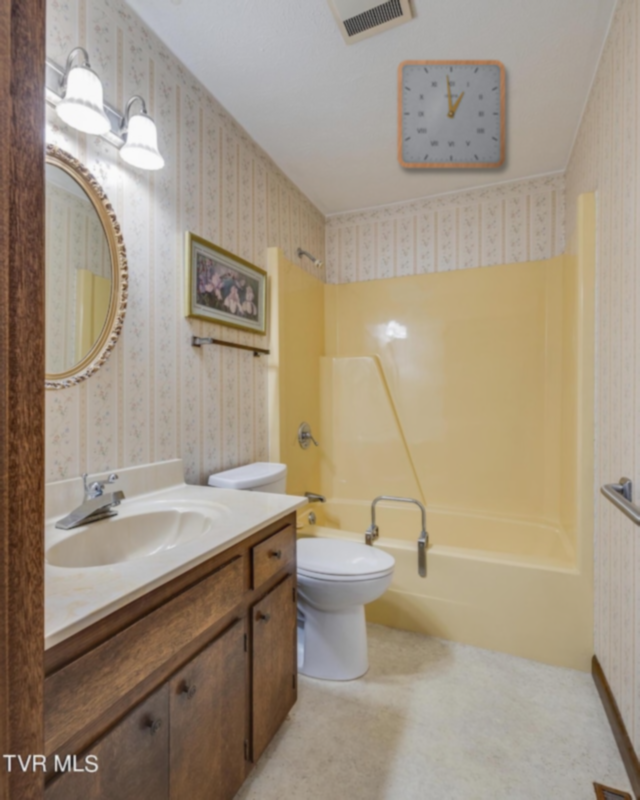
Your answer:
**12:59**
